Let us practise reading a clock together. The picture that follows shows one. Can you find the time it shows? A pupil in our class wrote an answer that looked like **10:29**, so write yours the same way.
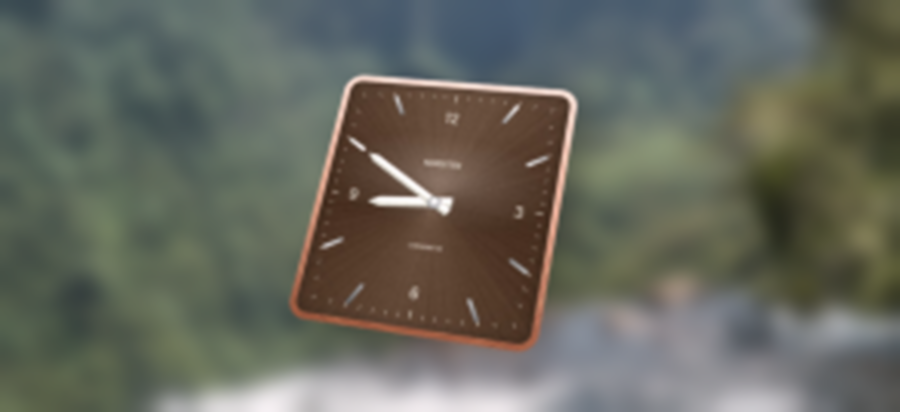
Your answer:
**8:50**
